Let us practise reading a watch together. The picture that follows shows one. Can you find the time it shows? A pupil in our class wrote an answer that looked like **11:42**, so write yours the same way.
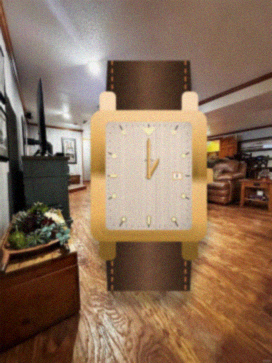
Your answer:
**1:00**
